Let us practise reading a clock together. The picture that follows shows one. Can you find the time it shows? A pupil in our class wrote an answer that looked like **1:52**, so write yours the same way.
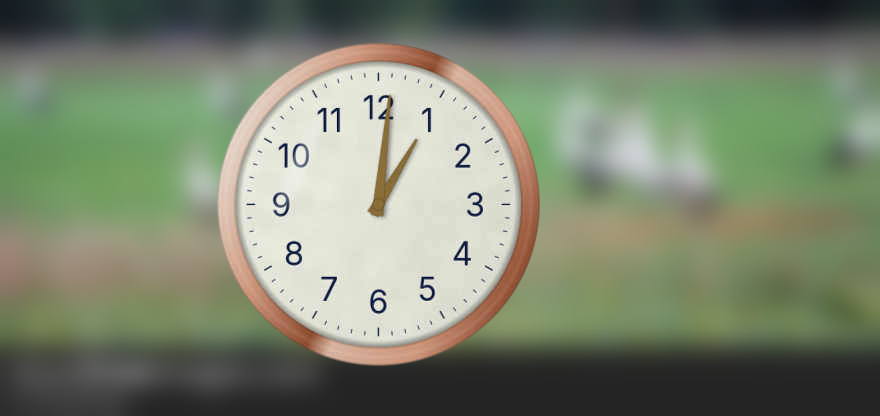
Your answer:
**1:01**
